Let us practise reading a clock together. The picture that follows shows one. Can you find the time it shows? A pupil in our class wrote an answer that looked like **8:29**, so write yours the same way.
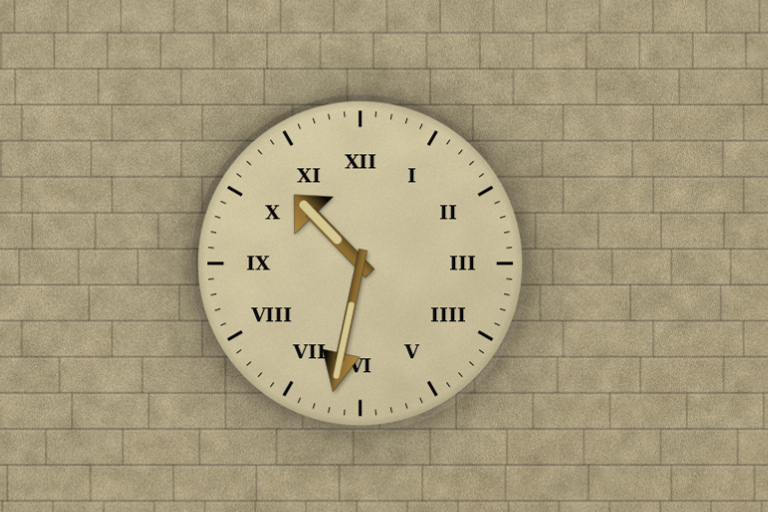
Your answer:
**10:32**
